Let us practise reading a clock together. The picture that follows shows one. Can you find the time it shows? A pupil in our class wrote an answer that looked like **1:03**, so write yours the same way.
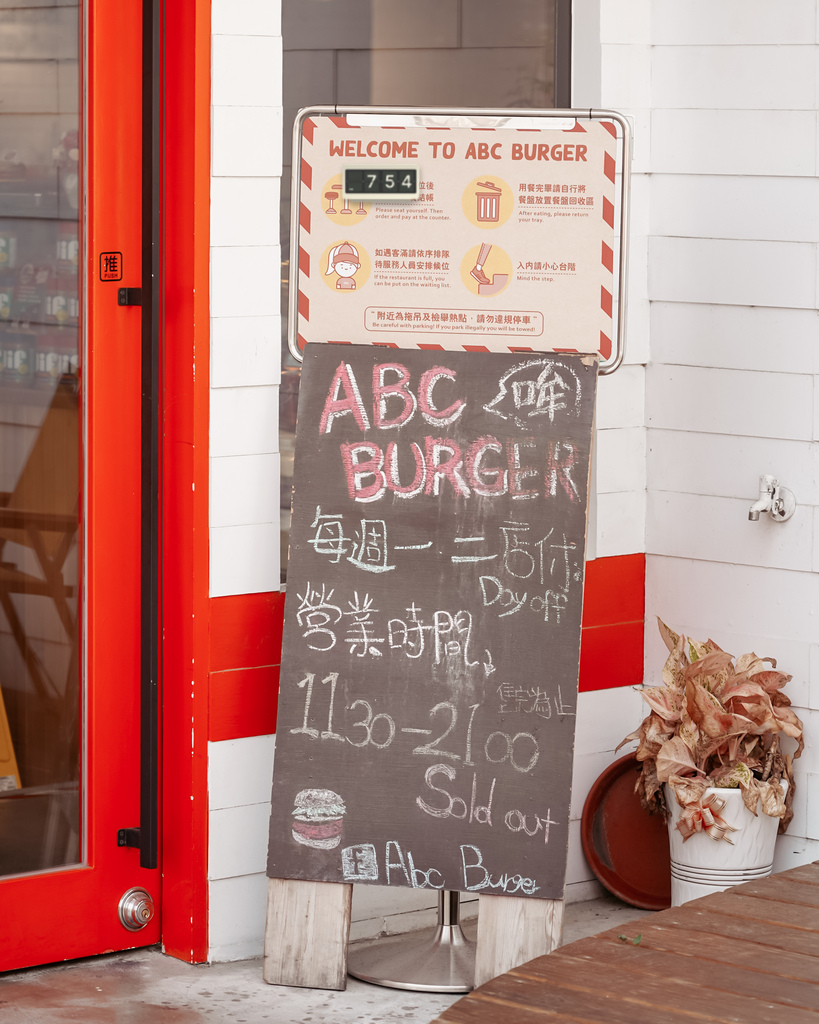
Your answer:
**7:54**
